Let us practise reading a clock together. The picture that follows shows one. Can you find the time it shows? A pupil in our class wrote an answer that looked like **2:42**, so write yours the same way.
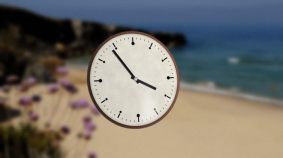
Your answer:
**3:54**
